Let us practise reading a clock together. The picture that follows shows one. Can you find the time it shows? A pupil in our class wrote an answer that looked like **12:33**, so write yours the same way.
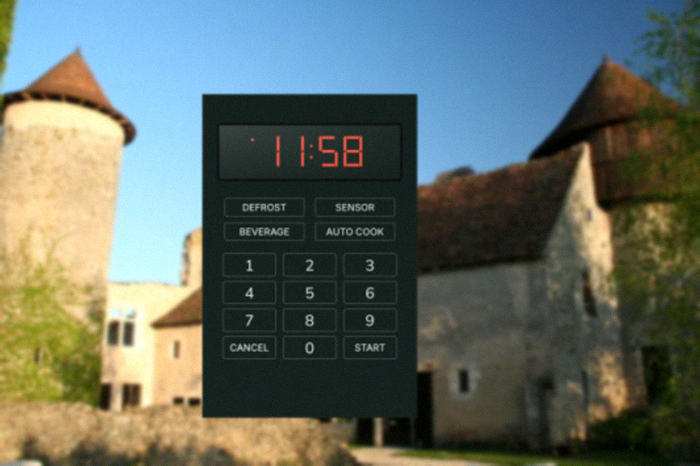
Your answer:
**11:58**
